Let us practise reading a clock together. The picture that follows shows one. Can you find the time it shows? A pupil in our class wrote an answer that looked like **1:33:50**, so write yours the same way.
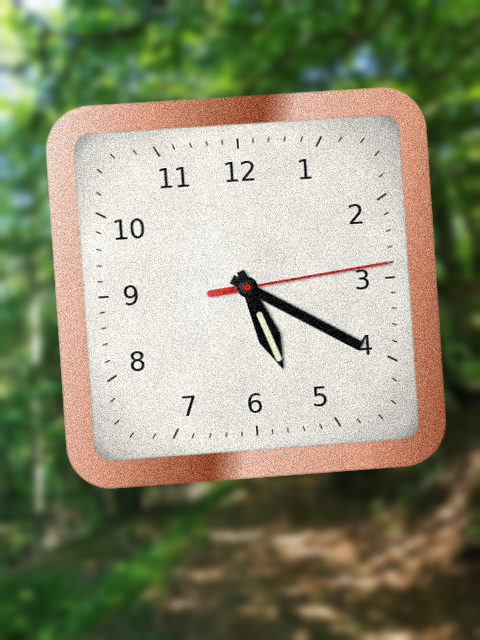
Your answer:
**5:20:14**
